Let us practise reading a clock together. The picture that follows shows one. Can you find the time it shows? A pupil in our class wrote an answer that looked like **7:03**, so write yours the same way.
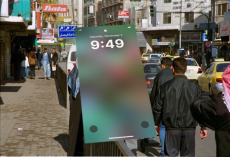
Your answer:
**9:49**
